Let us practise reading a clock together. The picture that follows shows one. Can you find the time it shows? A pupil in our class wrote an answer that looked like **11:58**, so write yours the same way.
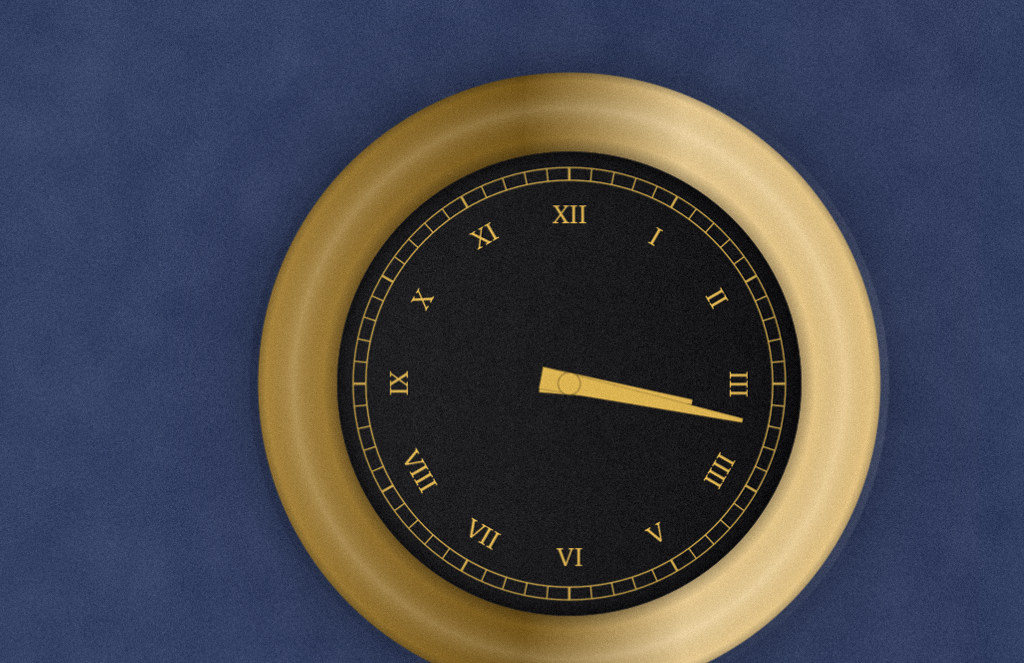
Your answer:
**3:17**
